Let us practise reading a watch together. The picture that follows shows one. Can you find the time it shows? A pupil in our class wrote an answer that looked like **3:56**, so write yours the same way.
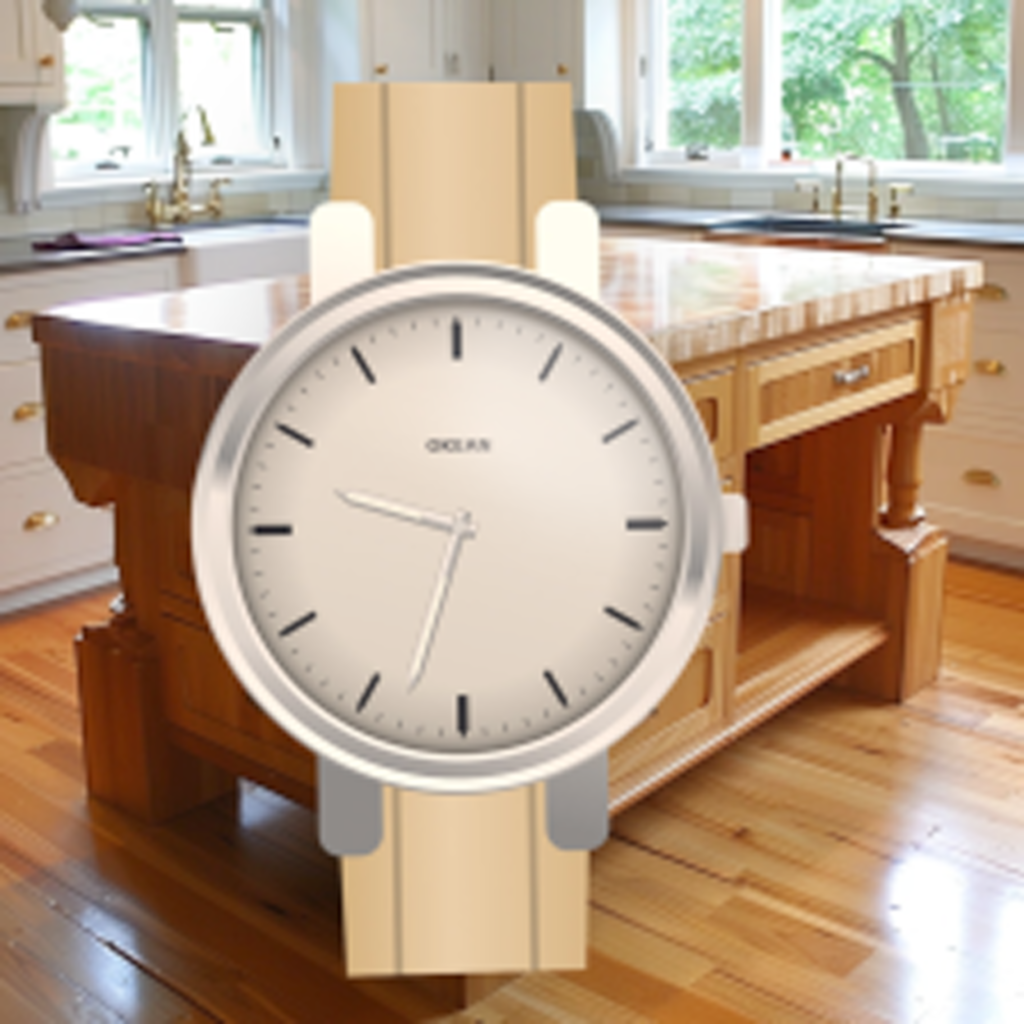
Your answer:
**9:33**
